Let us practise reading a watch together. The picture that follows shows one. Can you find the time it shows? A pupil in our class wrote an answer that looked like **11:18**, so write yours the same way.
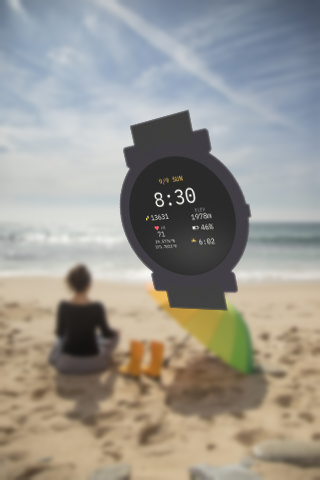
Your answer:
**8:30**
